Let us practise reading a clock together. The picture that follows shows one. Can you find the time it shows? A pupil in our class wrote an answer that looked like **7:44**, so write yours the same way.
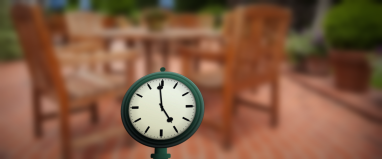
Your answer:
**4:59**
